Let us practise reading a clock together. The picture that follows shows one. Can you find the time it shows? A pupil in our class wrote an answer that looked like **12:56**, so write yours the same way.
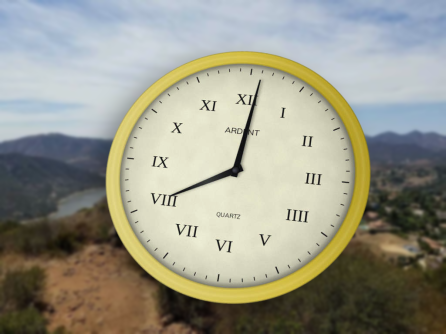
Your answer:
**8:01**
